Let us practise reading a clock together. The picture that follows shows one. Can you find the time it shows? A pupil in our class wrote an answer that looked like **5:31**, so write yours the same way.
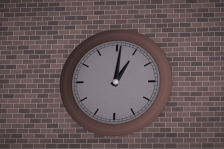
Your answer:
**1:01**
